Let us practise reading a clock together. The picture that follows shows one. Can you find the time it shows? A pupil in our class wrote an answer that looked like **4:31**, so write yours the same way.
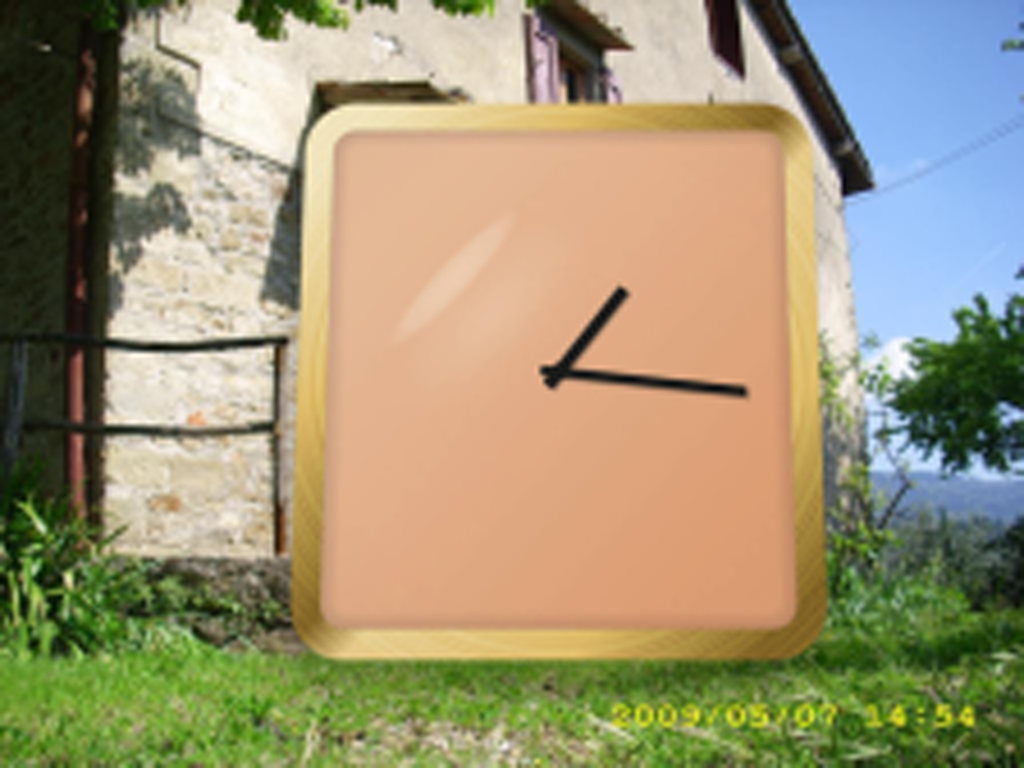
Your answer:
**1:16**
